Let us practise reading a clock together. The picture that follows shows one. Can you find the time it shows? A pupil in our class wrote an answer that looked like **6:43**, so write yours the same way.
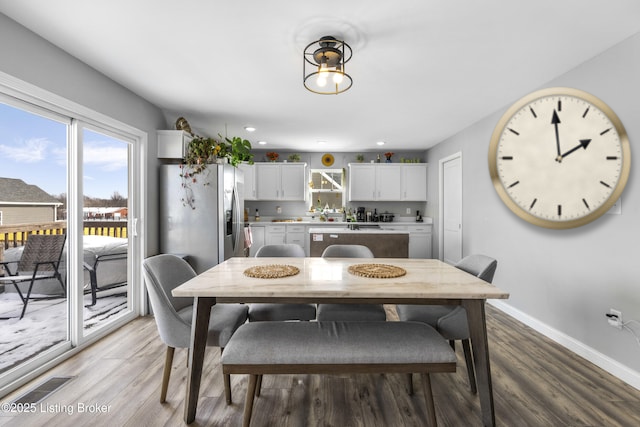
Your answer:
**1:59**
